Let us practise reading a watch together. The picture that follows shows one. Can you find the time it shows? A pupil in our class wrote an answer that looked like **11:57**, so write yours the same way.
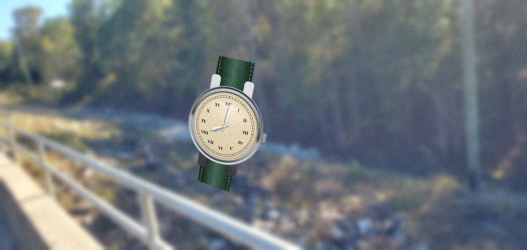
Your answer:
**8:01**
